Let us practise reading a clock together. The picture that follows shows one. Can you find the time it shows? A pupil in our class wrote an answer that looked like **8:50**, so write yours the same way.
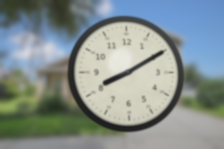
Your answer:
**8:10**
